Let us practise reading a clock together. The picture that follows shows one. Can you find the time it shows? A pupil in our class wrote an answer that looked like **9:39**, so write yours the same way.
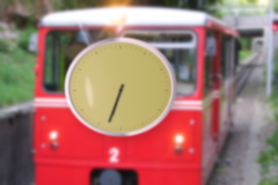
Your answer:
**6:33**
